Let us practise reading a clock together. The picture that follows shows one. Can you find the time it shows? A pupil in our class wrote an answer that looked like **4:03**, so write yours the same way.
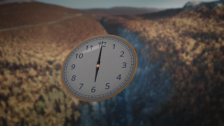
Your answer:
**6:00**
